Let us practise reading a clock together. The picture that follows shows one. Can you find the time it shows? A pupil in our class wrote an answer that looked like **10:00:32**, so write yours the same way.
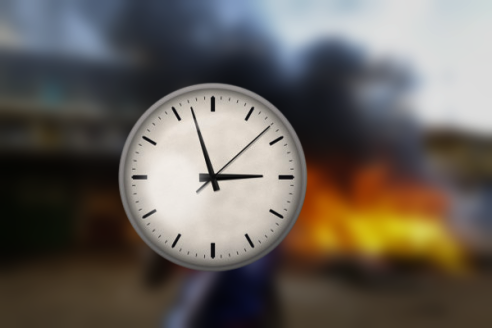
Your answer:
**2:57:08**
